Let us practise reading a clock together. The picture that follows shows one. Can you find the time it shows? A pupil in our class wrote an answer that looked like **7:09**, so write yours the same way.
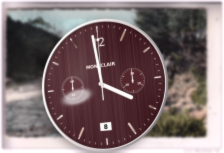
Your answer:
**3:59**
